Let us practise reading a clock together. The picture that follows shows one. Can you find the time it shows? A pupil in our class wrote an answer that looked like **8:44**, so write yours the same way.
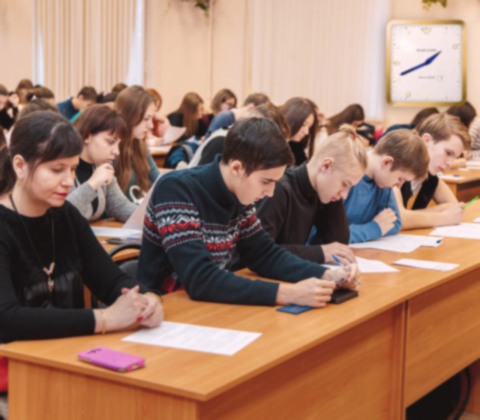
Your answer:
**1:41**
